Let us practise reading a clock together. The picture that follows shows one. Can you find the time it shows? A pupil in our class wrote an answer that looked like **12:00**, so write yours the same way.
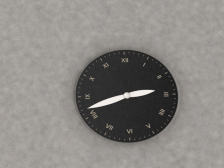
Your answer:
**2:42**
